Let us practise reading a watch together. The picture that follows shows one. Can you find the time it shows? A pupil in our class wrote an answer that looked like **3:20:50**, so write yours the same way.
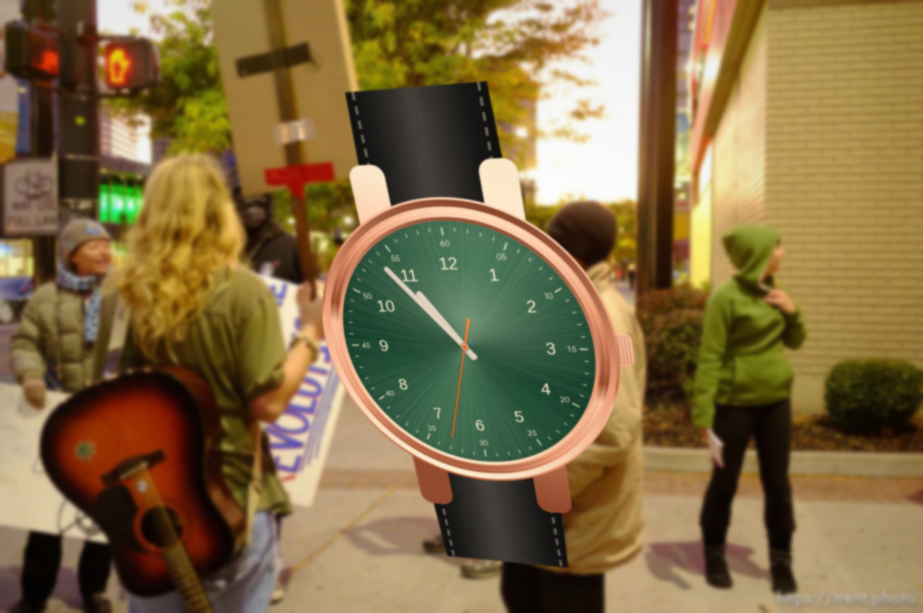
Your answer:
**10:53:33**
